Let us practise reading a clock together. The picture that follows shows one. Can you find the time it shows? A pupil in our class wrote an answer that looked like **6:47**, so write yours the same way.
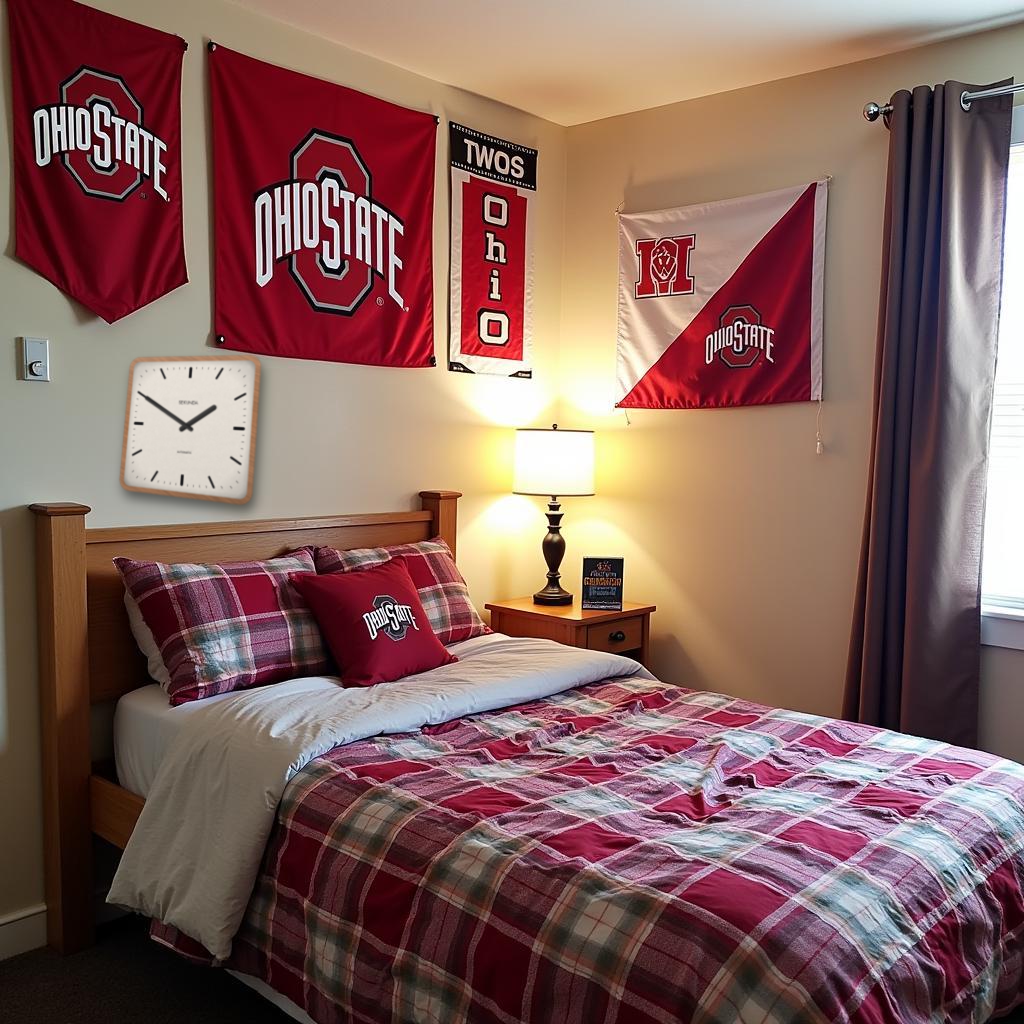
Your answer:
**1:50**
